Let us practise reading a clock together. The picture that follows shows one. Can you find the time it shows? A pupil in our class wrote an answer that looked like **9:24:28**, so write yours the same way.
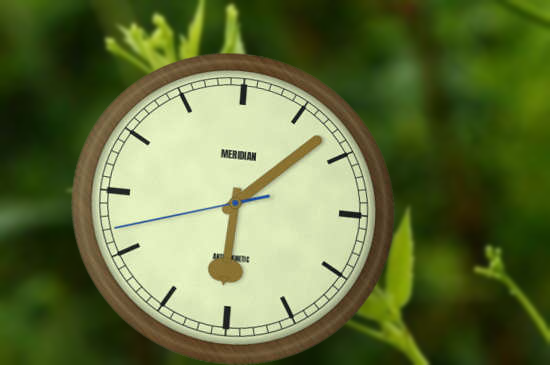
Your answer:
**6:07:42**
